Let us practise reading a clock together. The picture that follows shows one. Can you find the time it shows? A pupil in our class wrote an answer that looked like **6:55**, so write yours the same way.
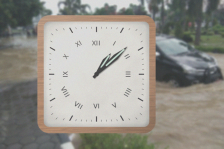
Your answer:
**1:08**
